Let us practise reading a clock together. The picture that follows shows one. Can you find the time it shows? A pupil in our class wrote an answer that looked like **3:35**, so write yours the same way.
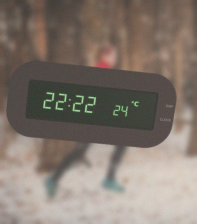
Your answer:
**22:22**
